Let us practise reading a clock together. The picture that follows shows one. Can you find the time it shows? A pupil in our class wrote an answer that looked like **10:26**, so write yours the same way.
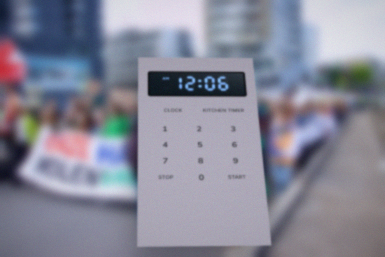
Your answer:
**12:06**
